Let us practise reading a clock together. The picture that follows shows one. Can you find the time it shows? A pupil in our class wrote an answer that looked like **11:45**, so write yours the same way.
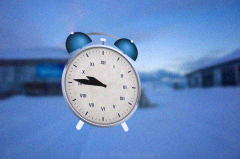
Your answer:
**9:46**
